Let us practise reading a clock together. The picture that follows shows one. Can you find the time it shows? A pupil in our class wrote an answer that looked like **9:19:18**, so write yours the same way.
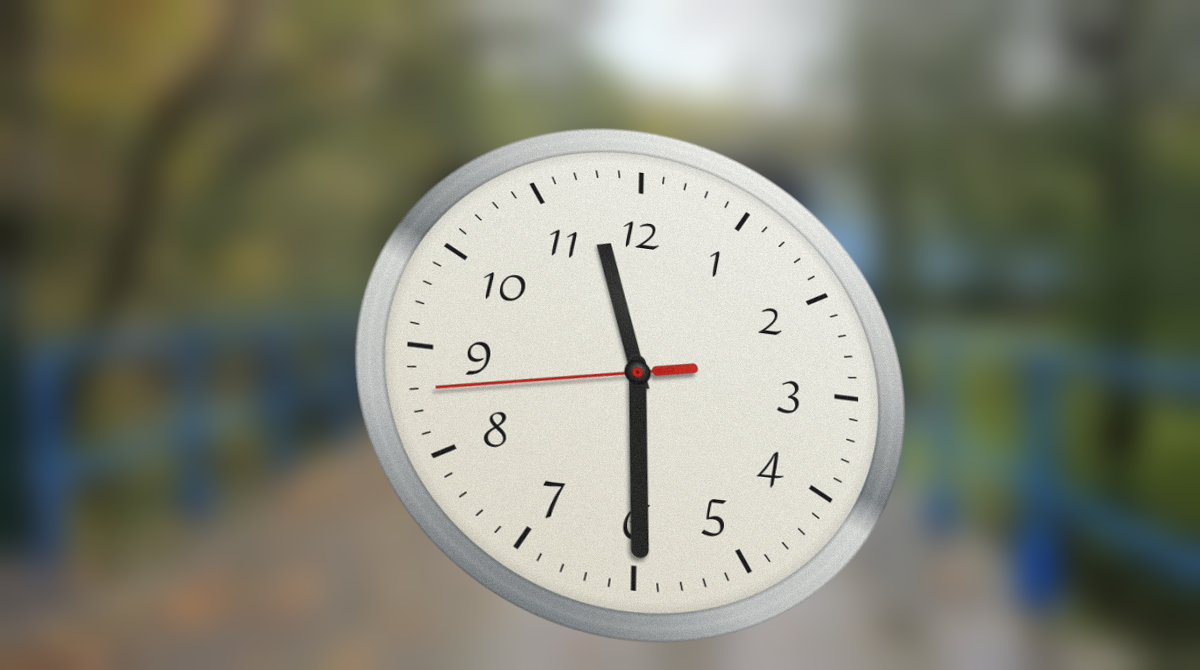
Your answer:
**11:29:43**
